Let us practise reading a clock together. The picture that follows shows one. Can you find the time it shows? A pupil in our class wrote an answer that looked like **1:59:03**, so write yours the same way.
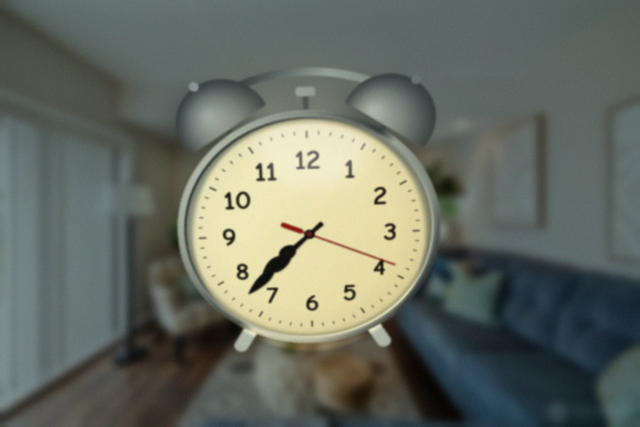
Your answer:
**7:37:19**
